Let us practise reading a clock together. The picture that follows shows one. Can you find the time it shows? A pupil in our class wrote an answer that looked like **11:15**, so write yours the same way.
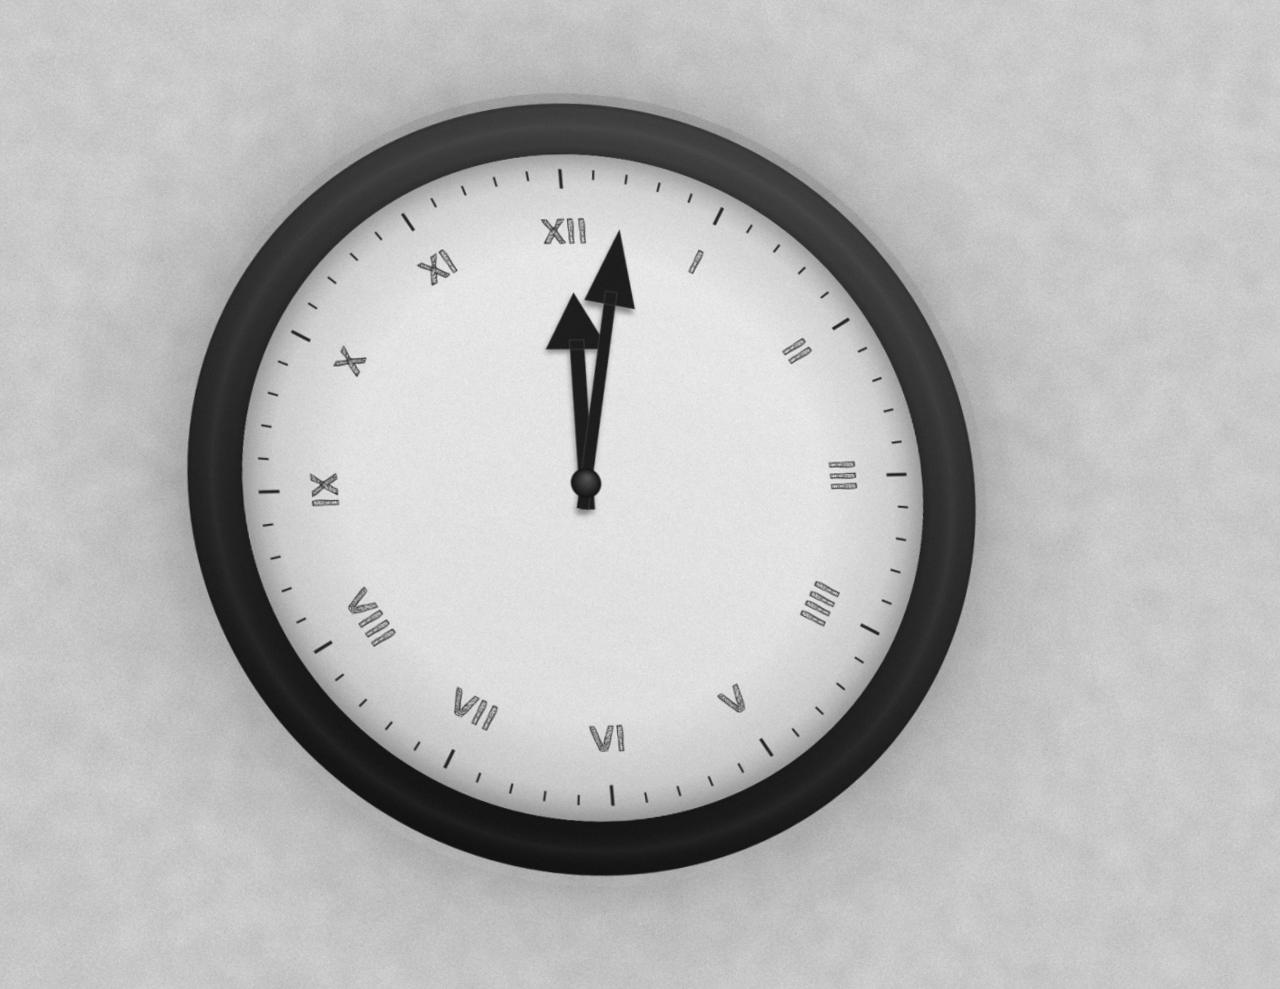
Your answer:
**12:02**
